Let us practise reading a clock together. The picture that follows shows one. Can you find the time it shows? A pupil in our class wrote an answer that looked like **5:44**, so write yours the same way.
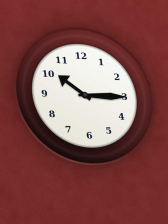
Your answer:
**10:15**
